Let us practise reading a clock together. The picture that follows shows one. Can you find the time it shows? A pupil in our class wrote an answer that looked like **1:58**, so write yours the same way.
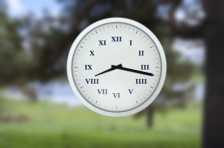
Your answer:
**8:17**
